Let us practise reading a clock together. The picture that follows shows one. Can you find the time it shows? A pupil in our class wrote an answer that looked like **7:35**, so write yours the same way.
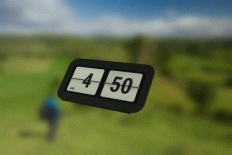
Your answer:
**4:50**
